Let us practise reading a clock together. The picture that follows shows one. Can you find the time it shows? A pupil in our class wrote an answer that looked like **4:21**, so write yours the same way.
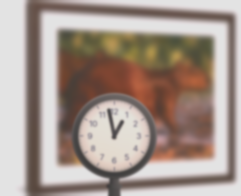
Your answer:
**12:58**
